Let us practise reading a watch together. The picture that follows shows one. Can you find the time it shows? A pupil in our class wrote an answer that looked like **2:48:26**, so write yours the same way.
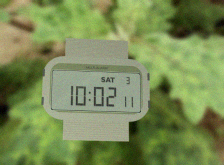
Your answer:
**10:02:11**
